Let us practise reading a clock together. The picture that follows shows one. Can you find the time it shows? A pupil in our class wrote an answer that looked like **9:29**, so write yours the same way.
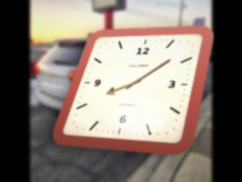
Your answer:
**8:08**
